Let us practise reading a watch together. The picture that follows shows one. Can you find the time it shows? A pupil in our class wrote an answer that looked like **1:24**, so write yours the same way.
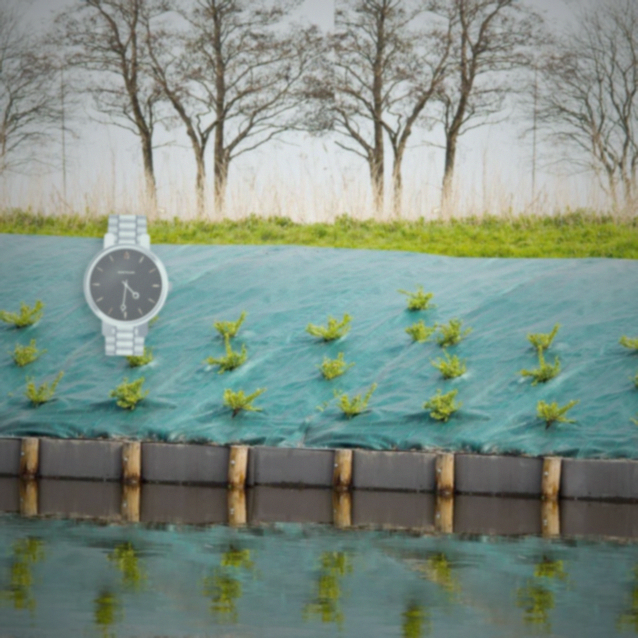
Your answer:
**4:31**
